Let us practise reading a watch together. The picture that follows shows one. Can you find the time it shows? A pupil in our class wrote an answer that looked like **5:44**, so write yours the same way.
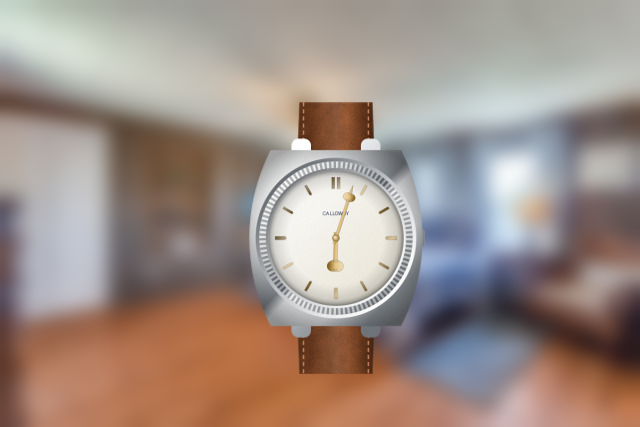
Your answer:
**6:03**
